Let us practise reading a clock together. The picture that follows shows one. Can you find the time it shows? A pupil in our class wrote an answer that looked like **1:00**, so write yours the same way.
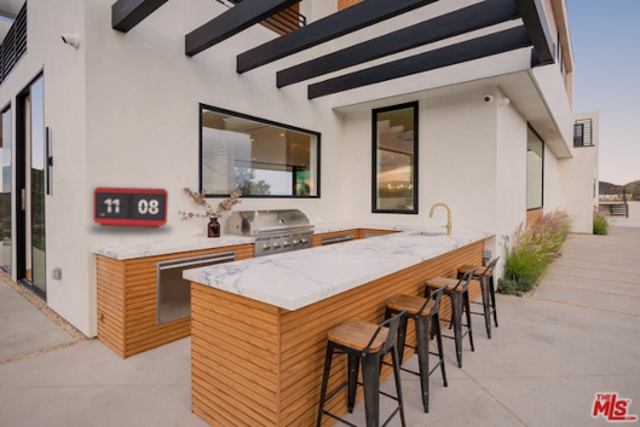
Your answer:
**11:08**
